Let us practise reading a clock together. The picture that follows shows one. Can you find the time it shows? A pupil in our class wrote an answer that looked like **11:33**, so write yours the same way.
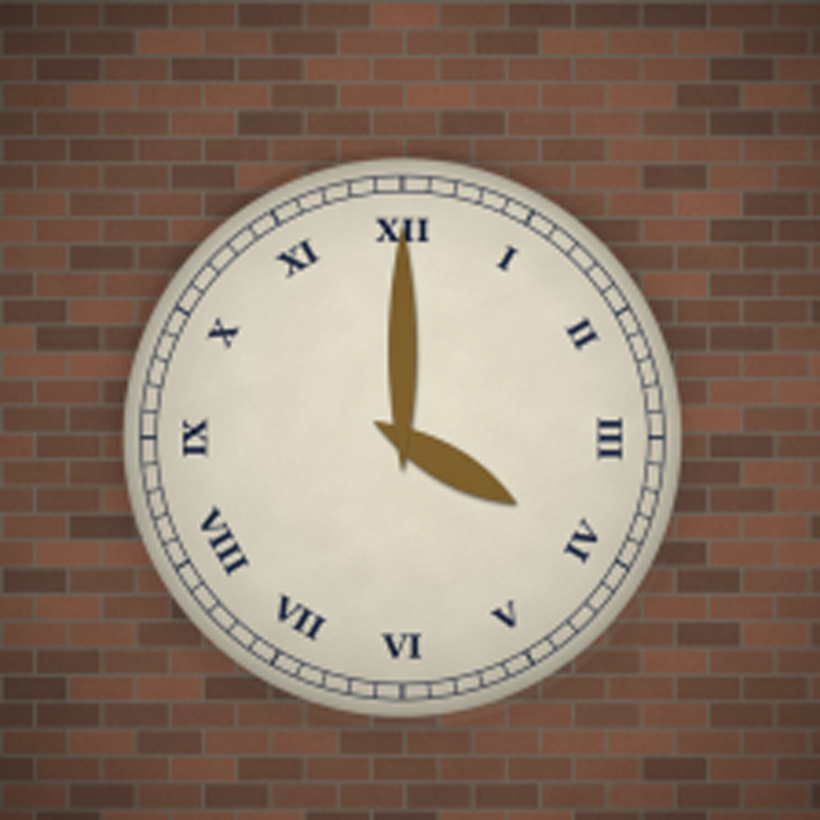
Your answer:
**4:00**
